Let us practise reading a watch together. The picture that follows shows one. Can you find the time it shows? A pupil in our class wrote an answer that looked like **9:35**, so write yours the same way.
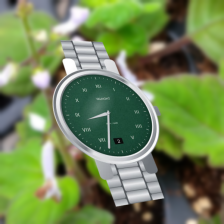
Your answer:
**8:33**
